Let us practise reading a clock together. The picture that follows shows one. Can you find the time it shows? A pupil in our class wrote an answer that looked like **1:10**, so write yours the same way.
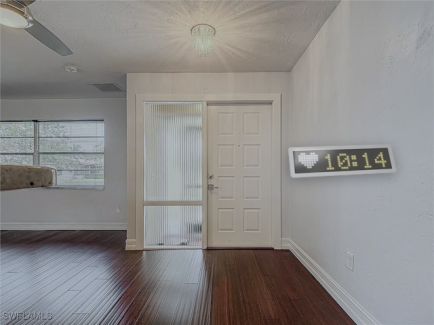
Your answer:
**10:14**
